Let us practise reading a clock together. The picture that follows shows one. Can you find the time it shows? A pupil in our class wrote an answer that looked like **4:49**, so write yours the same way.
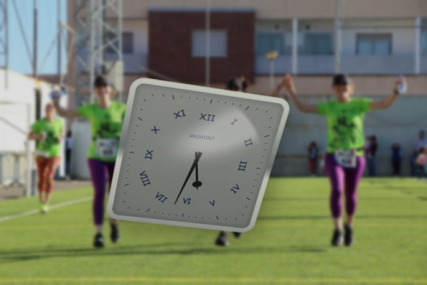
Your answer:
**5:32**
